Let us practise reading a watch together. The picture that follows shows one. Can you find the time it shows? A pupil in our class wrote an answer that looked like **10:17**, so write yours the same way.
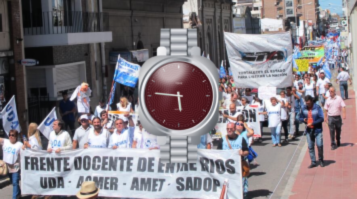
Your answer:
**5:46**
